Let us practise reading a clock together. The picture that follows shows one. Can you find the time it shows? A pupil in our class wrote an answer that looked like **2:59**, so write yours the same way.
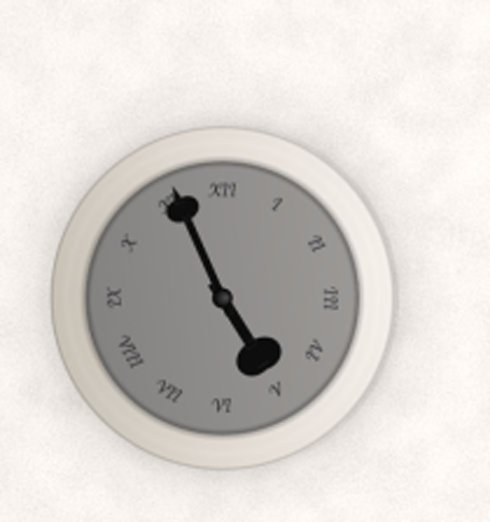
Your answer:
**4:56**
